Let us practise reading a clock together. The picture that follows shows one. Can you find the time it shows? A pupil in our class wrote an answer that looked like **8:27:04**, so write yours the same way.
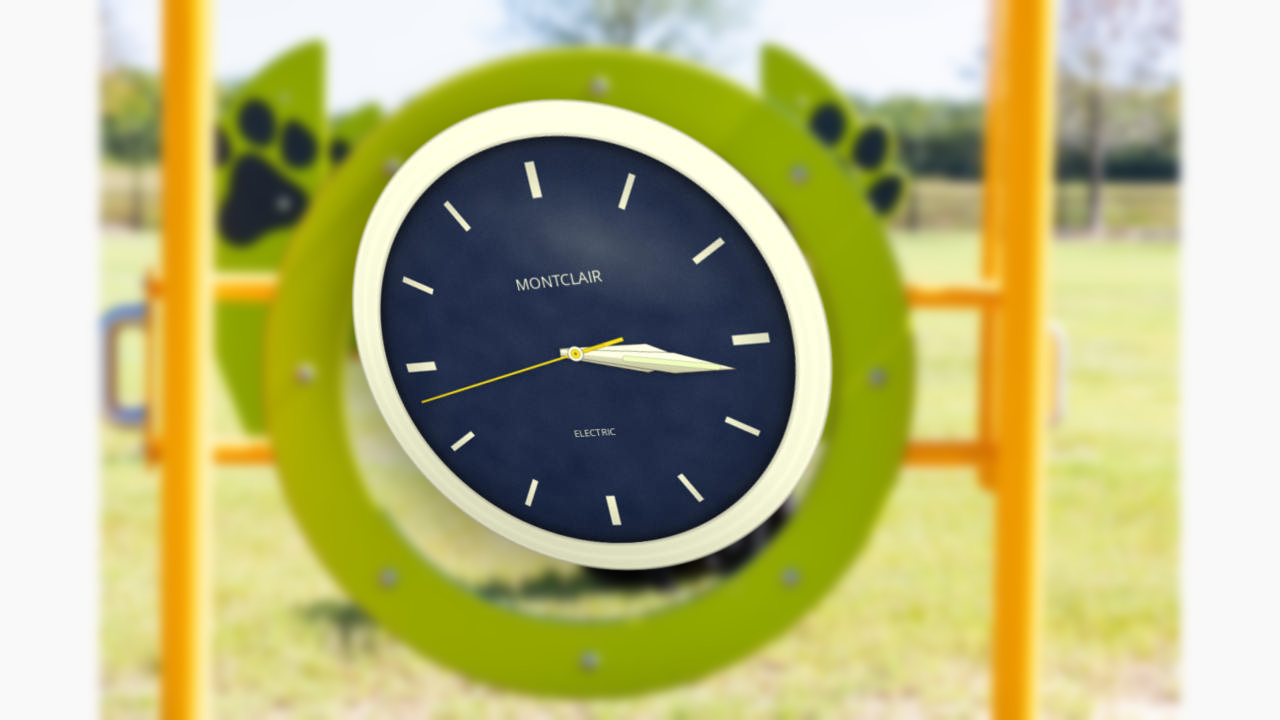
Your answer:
**3:16:43**
